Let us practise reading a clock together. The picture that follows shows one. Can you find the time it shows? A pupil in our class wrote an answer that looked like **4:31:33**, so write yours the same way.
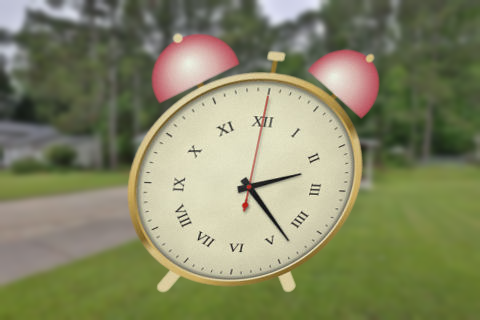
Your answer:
**2:23:00**
